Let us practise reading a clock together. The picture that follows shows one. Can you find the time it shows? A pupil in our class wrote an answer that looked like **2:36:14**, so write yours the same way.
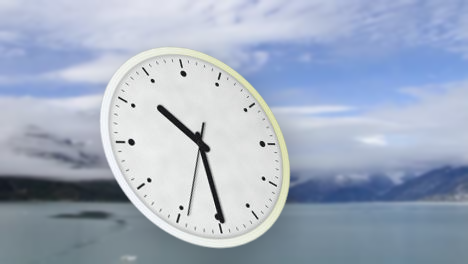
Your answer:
**10:29:34**
